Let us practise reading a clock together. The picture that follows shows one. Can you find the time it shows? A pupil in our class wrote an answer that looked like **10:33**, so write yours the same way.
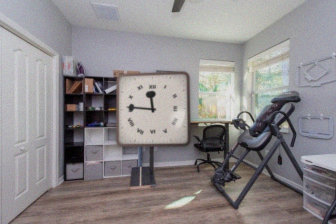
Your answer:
**11:46**
